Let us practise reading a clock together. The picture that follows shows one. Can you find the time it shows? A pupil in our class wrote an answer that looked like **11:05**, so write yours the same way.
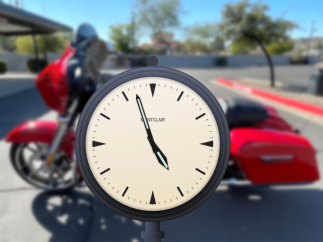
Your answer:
**4:57**
